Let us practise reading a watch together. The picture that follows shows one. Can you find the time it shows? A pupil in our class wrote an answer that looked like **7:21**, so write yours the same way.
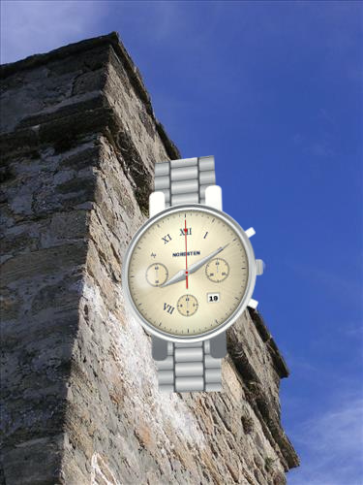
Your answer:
**8:10**
